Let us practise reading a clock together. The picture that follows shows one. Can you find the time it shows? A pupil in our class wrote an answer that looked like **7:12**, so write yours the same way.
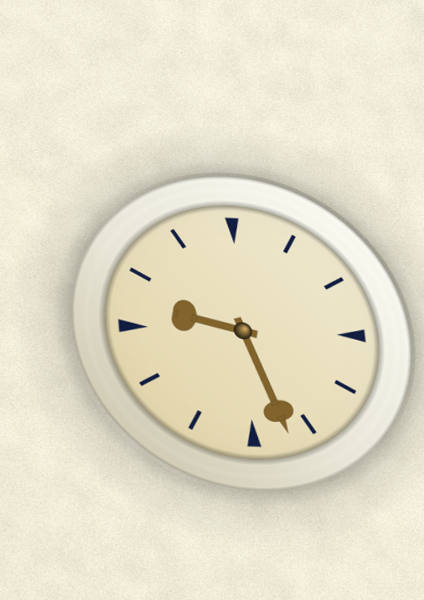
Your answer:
**9:27**
